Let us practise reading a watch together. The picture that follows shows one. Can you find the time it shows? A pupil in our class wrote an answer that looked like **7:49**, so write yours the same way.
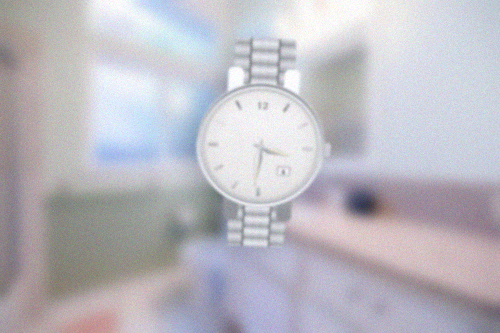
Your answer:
**3:31**
